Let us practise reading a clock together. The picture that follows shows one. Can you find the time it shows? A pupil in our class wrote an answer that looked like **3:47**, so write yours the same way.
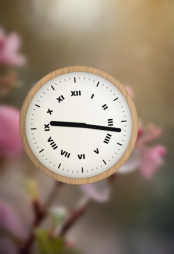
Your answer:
**9:17**
